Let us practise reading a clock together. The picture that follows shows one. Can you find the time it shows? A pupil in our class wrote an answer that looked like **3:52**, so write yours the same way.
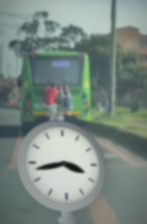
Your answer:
**3:43**
